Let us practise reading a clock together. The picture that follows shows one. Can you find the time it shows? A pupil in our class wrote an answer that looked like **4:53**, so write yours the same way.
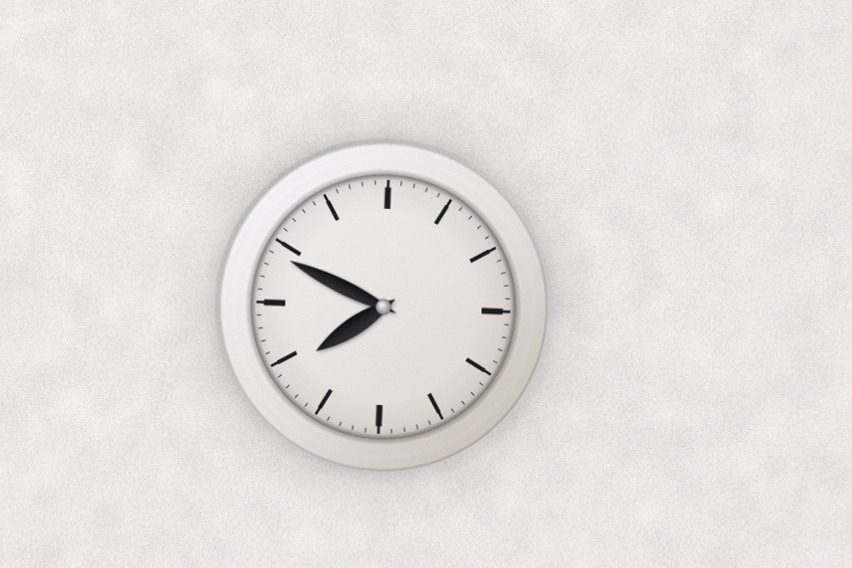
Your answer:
**7:49**
